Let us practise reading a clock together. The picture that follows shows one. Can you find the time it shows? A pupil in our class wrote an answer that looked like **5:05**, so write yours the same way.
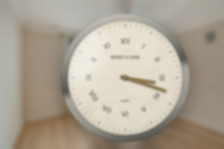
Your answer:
**3:18**
